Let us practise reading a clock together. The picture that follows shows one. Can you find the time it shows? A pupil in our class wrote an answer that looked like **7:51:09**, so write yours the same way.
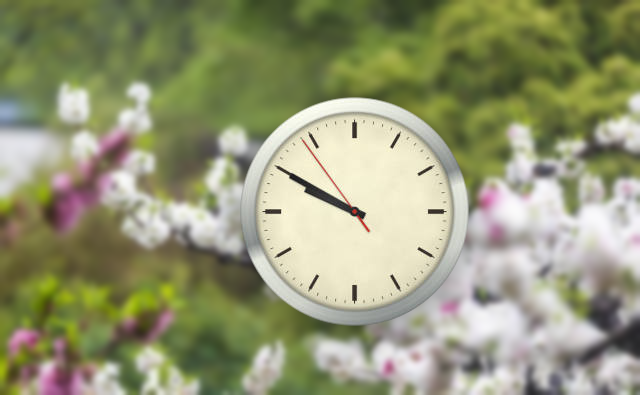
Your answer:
**9:49:54**
